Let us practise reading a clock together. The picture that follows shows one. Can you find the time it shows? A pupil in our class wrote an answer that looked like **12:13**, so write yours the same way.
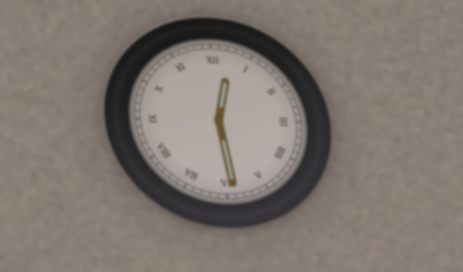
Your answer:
**12:29**
